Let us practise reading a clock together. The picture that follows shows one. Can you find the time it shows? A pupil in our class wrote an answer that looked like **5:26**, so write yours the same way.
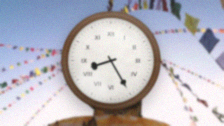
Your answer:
**8:25**
